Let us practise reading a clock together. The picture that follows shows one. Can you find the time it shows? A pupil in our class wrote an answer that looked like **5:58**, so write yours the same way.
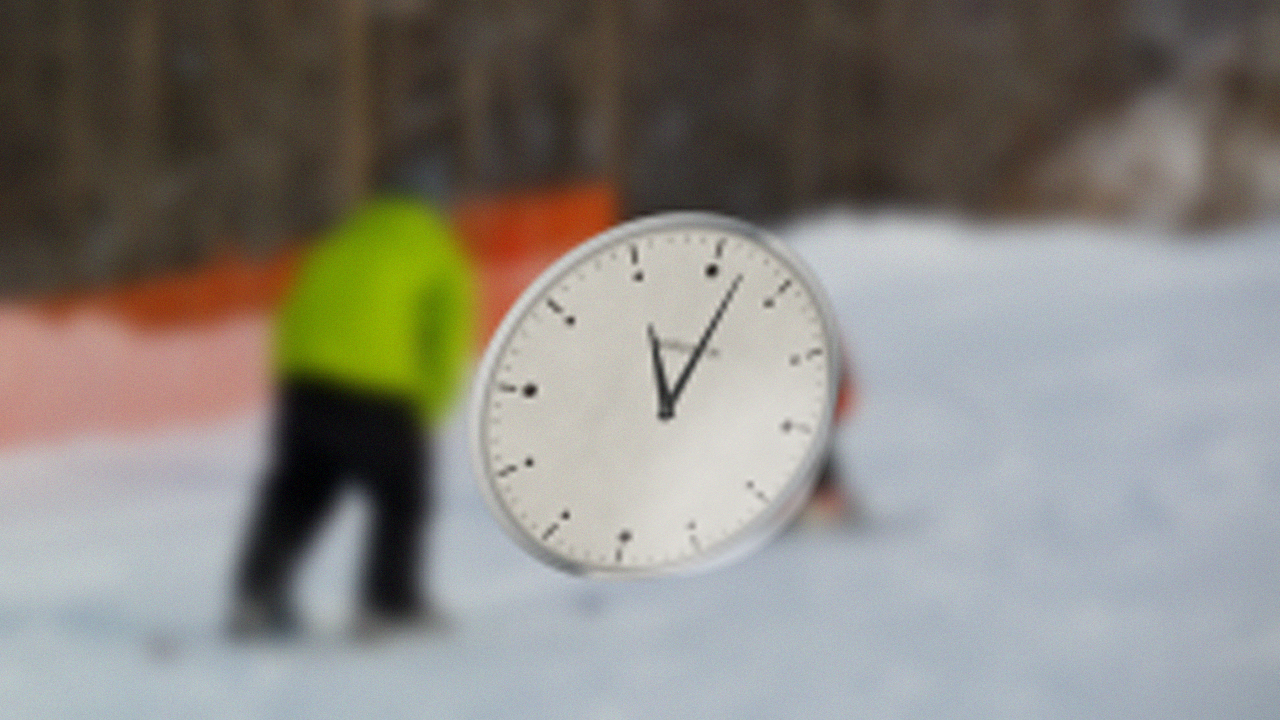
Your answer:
**11:02**
